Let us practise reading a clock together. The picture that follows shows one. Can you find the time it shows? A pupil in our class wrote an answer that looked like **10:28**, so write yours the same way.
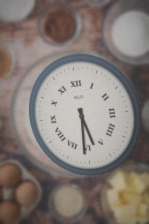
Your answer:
**5:31**
